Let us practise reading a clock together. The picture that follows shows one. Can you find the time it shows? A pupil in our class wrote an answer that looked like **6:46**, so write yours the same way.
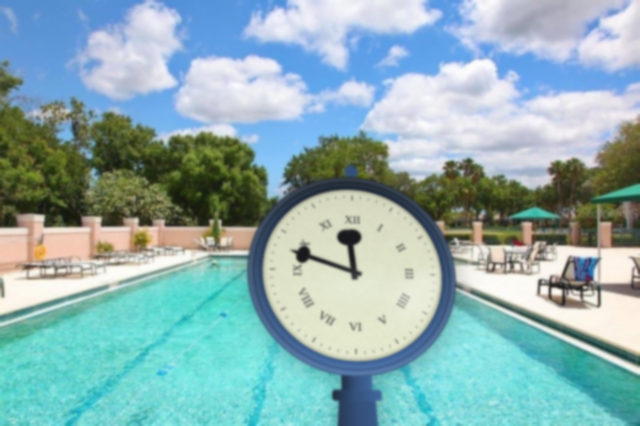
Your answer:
**11:48**
